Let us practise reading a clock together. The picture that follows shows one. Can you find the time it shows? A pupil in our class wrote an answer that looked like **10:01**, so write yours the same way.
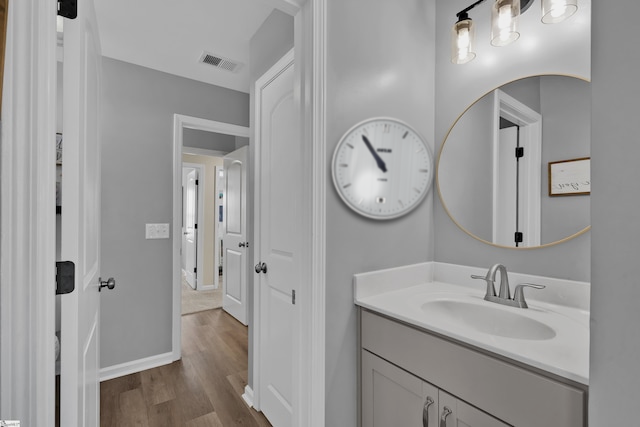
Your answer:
**10:54**
